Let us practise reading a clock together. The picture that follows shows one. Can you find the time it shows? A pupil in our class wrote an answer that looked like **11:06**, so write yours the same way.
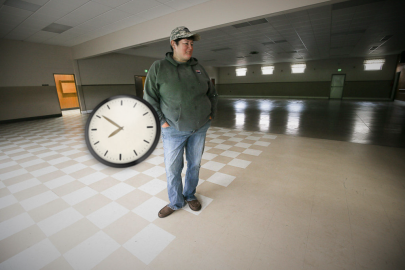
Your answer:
**7:51**
